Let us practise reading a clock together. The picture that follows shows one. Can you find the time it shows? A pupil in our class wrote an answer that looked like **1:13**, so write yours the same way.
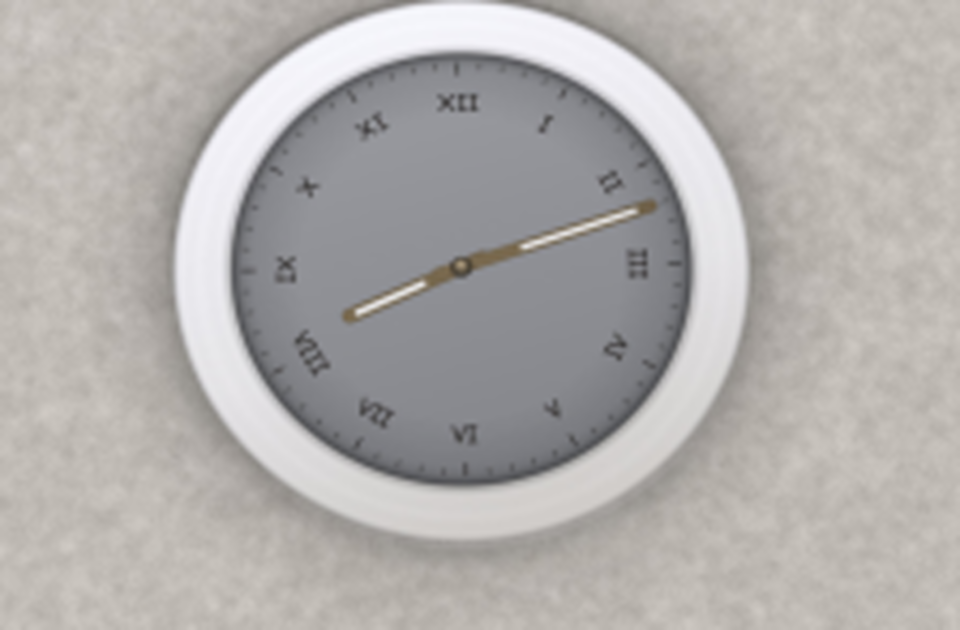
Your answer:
**8:12**
